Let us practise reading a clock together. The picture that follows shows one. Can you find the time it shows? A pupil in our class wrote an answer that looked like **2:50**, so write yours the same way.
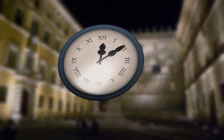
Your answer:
**12:09**
